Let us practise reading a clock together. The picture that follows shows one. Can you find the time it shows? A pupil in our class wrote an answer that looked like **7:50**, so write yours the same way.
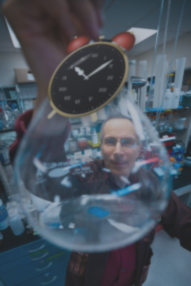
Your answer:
**10:08**
